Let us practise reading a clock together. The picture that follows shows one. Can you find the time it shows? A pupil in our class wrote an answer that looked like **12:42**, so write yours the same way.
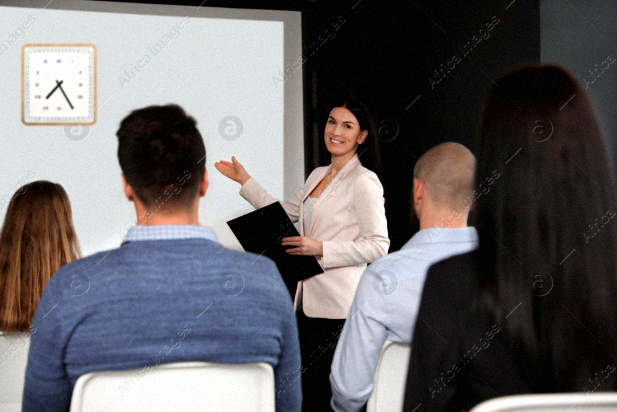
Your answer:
**7:25**
